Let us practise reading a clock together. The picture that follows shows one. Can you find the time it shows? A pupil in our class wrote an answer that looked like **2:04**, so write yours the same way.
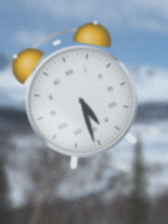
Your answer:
**5:31**
